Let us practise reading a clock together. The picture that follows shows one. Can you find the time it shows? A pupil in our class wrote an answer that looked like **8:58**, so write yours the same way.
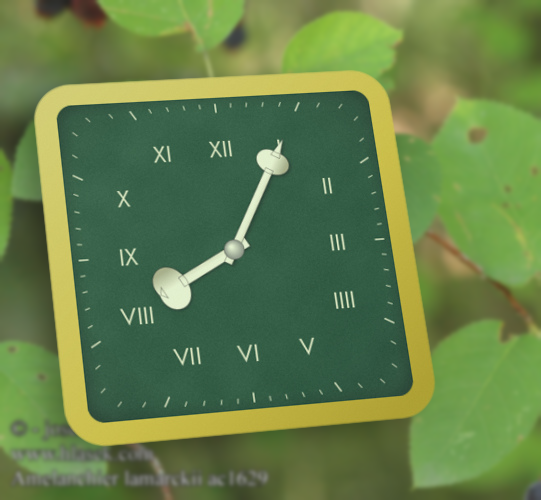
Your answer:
**8:05**
